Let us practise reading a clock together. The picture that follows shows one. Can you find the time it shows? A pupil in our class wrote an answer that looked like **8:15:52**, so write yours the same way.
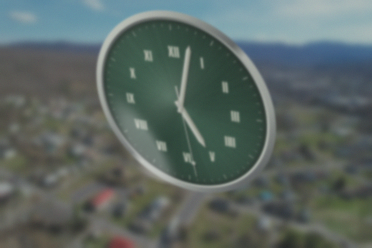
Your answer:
**5:02:29**
